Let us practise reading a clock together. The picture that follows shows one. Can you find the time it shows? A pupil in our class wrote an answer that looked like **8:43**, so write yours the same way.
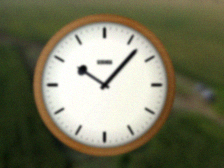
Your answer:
**10:07**
